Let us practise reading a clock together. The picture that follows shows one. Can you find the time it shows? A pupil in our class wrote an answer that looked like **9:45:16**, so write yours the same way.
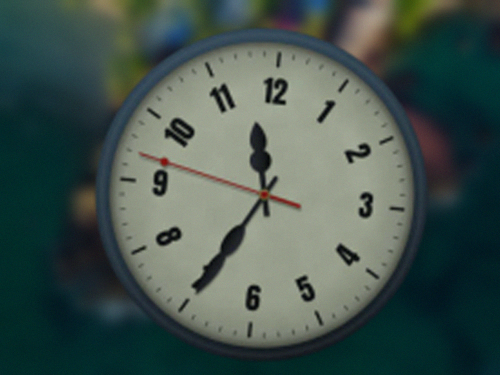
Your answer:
**11:34:47**
